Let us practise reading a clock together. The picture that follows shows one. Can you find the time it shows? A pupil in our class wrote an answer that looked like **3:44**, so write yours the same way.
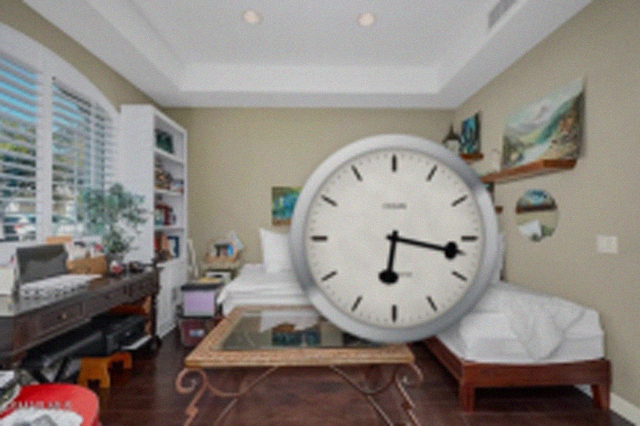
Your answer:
**6:17**
